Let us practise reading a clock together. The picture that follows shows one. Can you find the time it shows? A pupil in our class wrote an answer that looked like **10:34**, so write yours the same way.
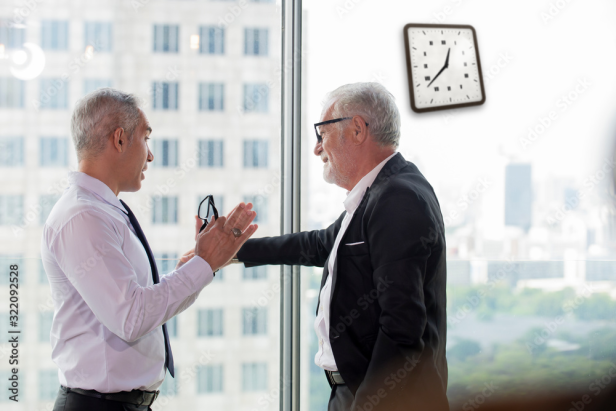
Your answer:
**12:38**
